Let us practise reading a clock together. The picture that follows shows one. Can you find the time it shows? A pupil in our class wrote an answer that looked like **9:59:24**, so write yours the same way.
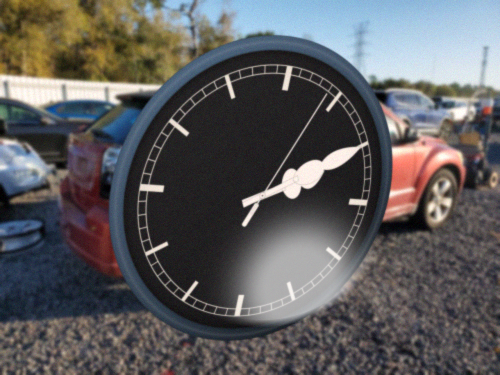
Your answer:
**2:10:04**
